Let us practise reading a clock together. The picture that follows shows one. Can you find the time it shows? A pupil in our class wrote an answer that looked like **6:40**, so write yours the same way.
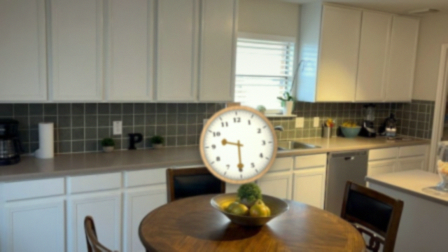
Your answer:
**9:30**
